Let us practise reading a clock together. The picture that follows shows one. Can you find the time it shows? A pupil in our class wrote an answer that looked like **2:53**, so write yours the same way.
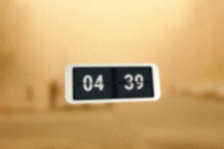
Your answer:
**4:39**
